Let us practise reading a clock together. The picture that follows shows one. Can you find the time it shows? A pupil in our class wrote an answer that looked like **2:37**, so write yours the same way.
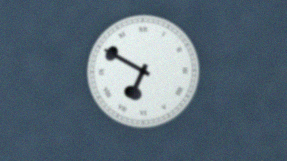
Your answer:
**6:50**
